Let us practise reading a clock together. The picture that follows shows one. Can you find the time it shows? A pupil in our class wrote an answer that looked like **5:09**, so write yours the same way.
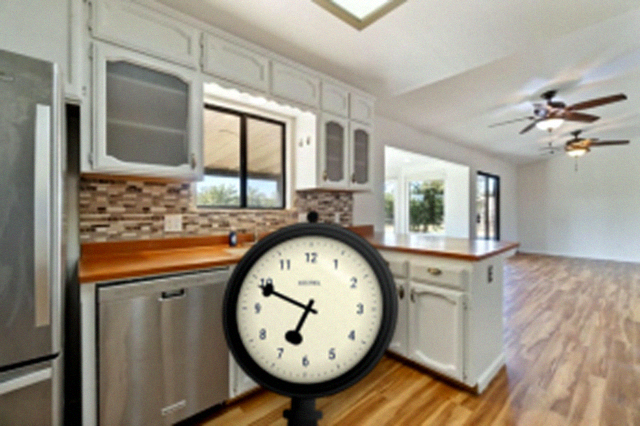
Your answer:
**6:49**
